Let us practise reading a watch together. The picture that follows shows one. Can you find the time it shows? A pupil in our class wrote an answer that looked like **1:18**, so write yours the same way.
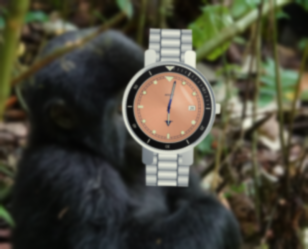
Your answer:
**6:02**
